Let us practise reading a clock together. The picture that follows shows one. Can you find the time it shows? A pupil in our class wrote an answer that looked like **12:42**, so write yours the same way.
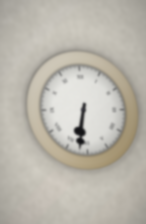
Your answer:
**6:32**
